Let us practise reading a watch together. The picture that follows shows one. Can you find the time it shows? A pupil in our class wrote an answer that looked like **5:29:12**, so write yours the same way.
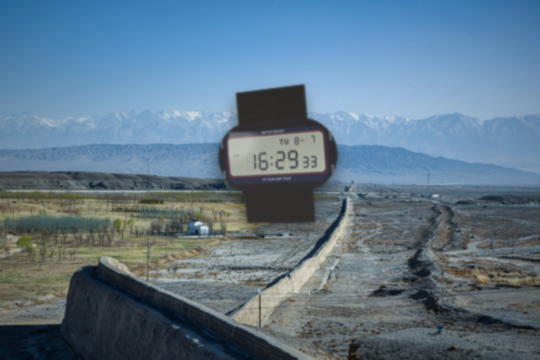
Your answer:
**16:29:33**
